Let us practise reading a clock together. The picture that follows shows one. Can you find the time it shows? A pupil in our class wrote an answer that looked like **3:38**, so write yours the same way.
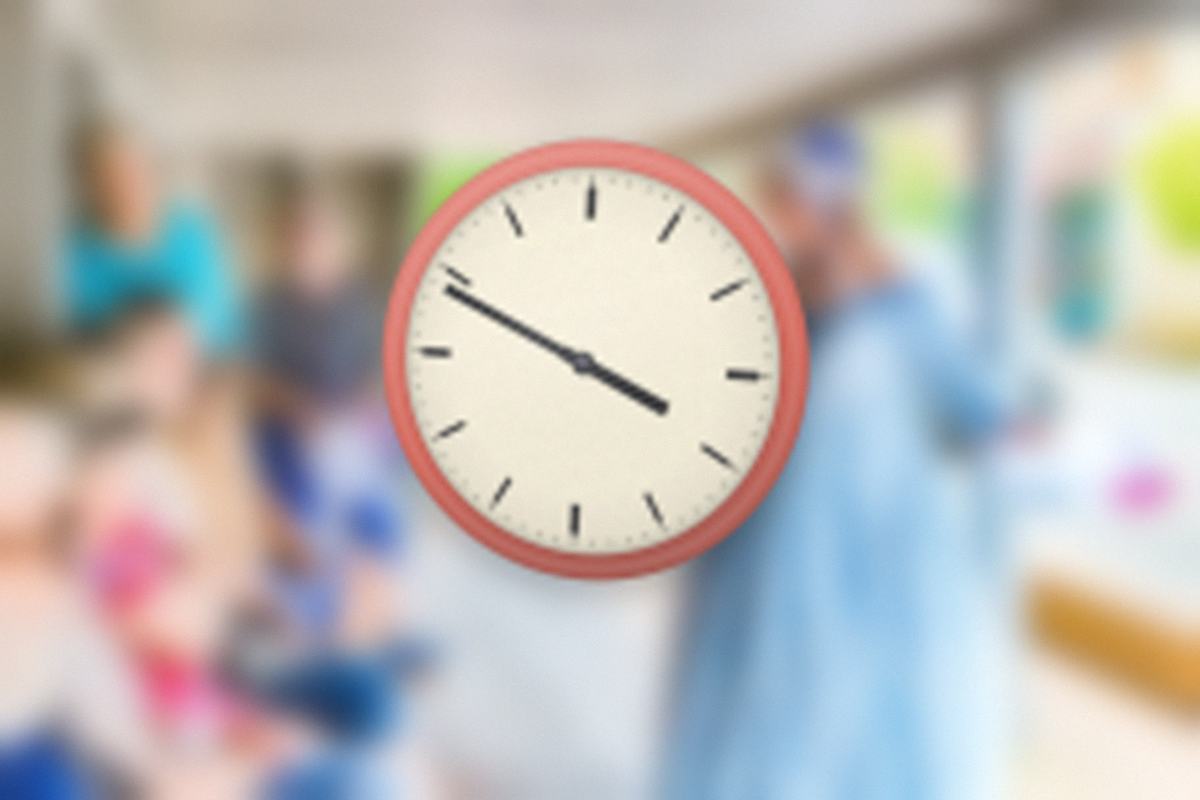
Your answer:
**3:49**
